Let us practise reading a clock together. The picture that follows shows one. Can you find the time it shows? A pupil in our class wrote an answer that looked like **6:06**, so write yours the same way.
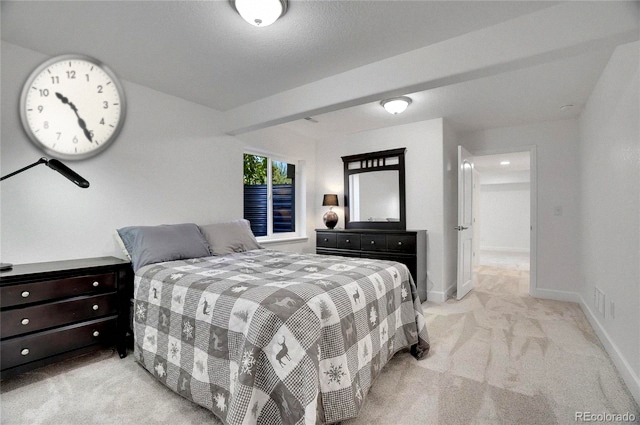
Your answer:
**10:26**
